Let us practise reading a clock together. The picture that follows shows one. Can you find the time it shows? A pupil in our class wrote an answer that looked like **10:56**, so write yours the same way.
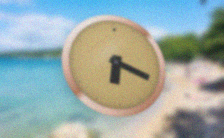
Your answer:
**6:19**
